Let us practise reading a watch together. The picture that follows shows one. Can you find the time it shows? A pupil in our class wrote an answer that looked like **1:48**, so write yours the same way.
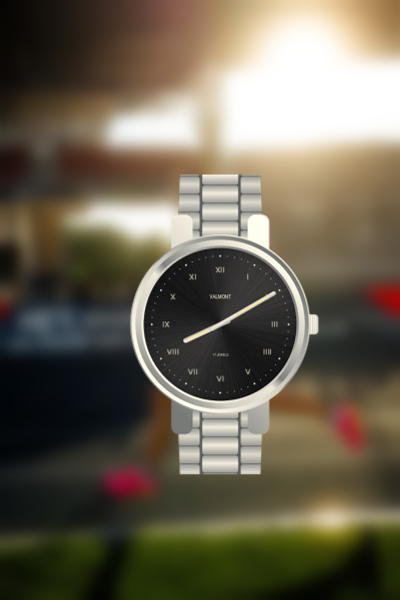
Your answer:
**8:10**
